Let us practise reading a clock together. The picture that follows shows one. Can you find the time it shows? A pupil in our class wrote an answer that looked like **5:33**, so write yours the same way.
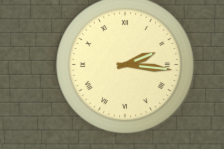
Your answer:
**2:16**
